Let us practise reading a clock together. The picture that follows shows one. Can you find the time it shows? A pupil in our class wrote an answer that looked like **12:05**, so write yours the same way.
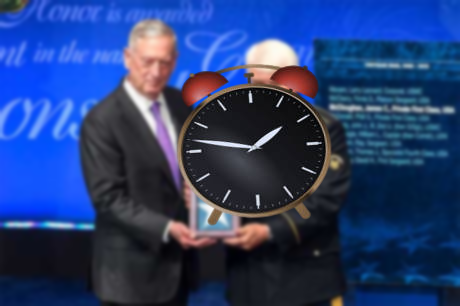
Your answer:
**1:47**
